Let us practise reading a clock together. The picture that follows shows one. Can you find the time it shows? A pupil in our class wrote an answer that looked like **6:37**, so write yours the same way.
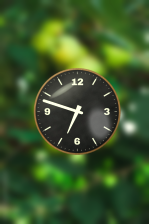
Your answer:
**6:48**
